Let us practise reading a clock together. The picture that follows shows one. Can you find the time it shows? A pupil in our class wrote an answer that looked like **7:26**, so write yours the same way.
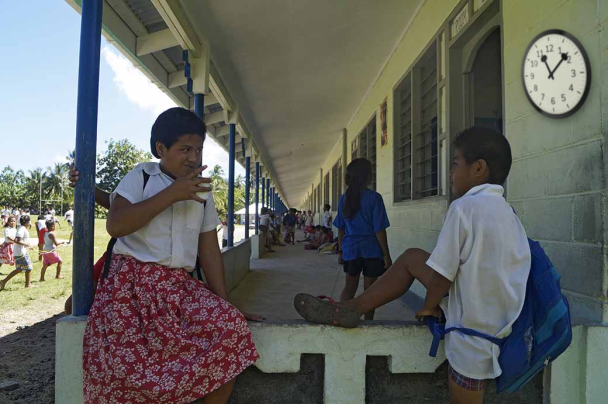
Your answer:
**11:08**
